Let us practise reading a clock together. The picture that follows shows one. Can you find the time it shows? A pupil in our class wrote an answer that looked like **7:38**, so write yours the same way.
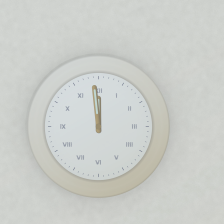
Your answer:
**11:59**
